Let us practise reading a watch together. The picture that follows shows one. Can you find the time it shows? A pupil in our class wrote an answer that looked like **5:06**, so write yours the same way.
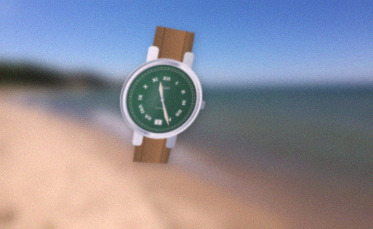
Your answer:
**11:26**
